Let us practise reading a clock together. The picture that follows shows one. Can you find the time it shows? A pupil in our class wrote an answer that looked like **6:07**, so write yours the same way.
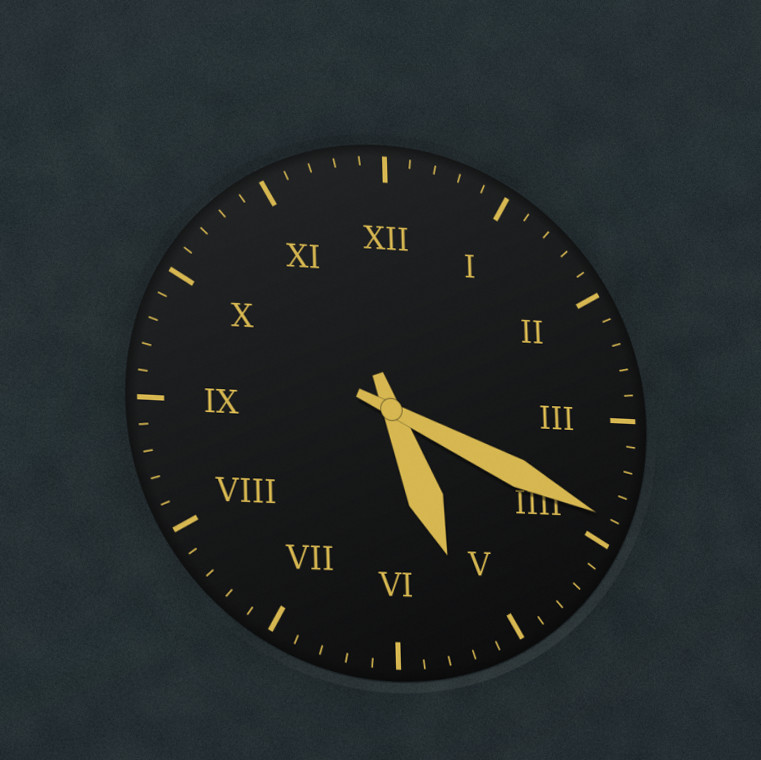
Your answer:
**5:19**
